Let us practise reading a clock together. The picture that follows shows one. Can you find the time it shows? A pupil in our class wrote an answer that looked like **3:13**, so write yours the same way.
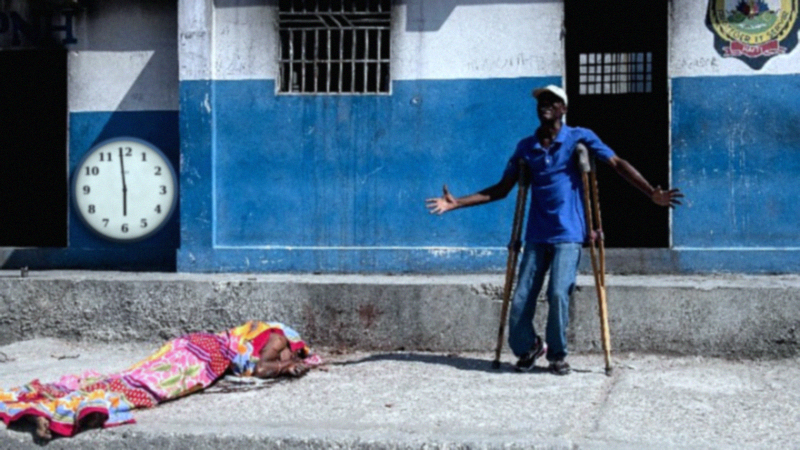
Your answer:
**5:59**
